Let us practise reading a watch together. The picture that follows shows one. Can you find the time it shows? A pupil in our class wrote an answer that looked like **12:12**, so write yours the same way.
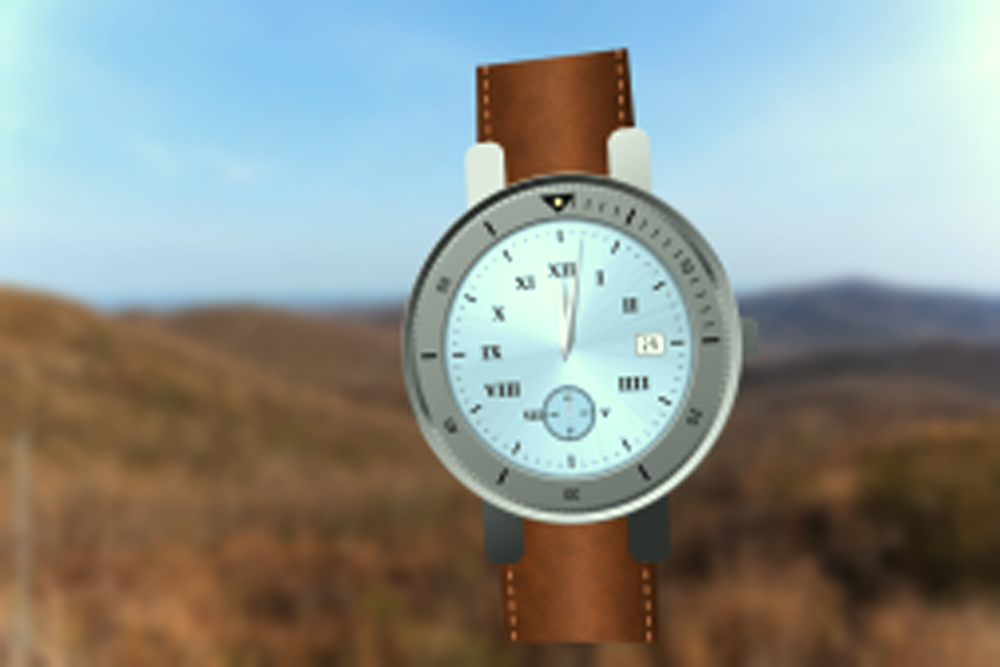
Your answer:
**12:02**
